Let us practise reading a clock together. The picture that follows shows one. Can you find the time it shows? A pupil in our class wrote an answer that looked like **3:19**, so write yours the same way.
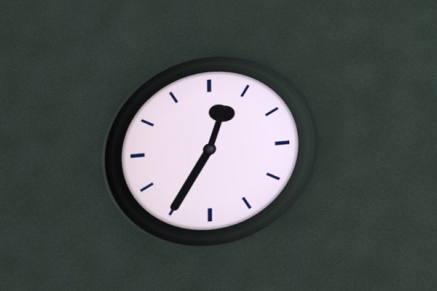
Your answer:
**12:35**
